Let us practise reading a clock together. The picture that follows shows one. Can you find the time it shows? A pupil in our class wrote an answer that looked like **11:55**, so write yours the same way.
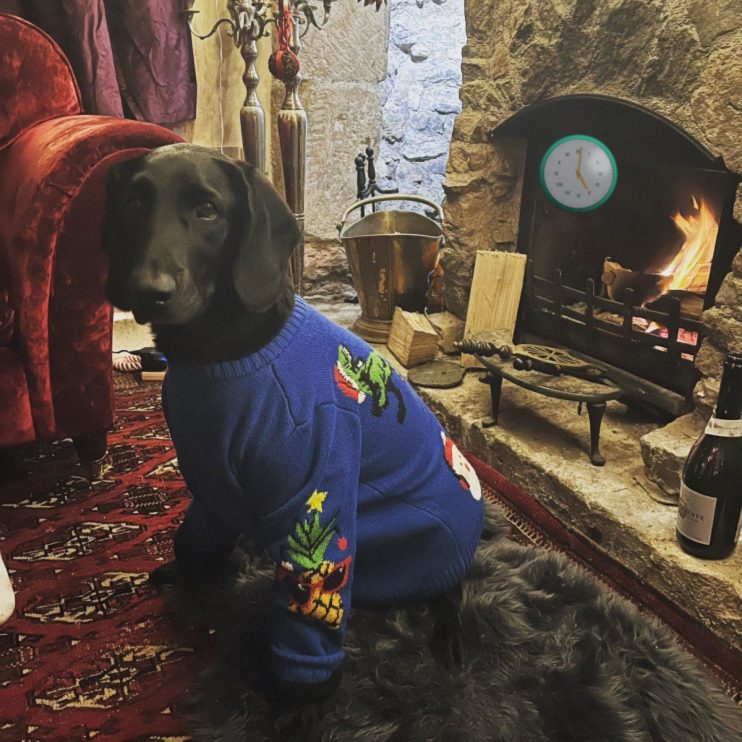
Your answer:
**5:01**
